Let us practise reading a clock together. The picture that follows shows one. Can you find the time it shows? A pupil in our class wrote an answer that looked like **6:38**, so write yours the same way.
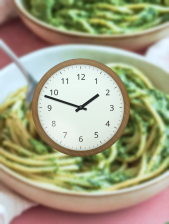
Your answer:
**1:48**
